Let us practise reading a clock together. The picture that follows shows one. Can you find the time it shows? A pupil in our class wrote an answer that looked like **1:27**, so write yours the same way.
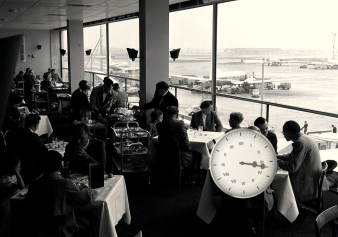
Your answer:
**3:17**
